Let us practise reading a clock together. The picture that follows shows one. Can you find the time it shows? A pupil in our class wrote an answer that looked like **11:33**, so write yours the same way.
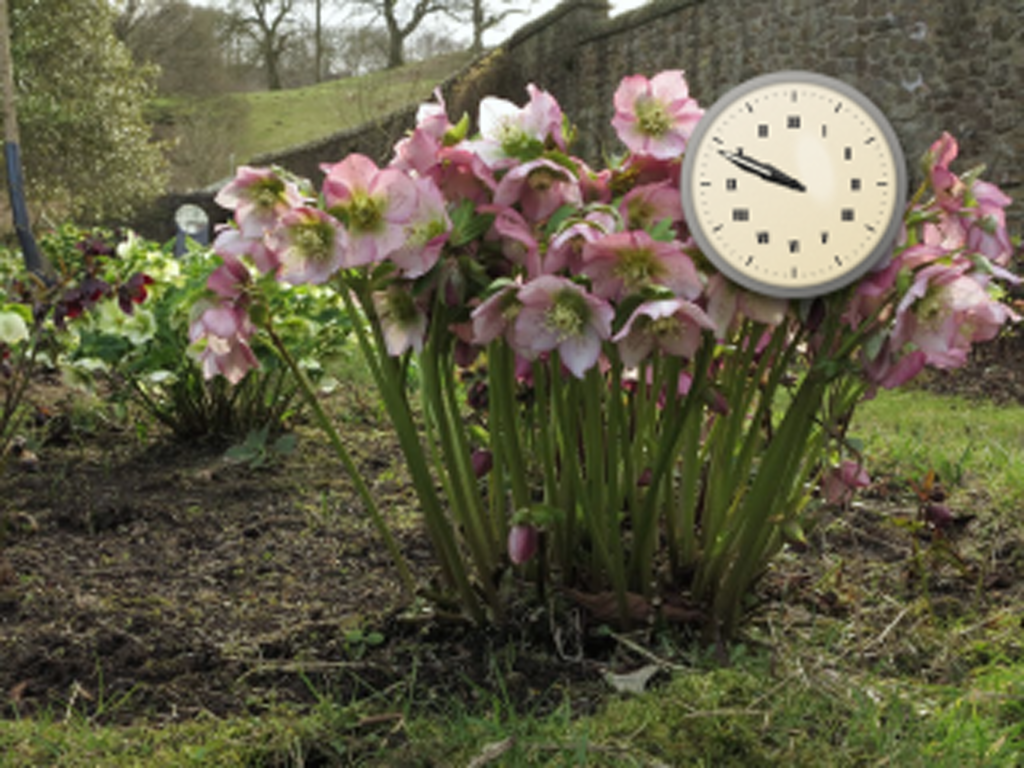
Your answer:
**9:49**
